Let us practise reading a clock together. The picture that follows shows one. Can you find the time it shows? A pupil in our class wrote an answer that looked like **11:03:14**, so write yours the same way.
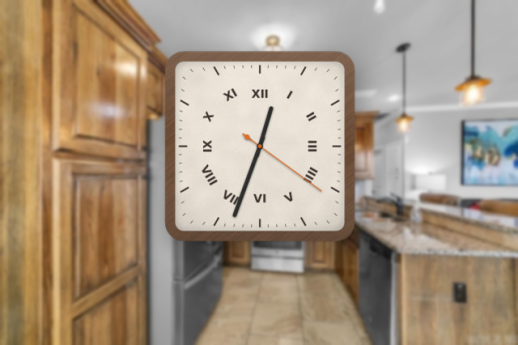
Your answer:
**12:33:21**
